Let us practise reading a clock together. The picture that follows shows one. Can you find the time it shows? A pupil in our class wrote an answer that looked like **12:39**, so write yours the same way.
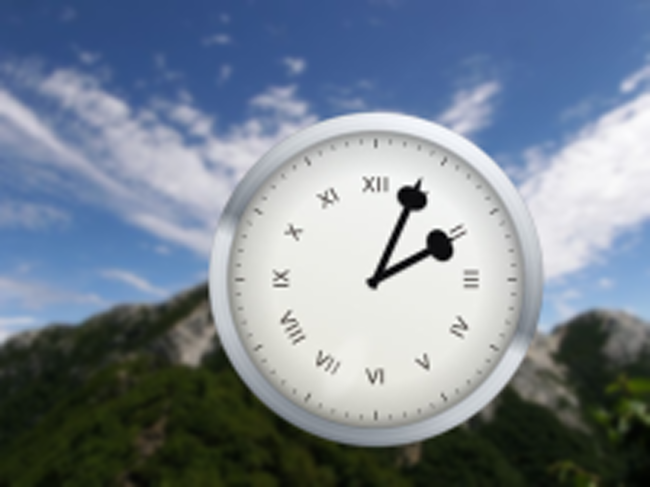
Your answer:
**2:04**
